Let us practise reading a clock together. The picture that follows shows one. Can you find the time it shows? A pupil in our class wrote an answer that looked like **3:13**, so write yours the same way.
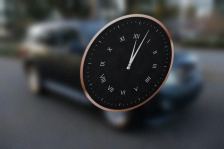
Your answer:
**12:03**
